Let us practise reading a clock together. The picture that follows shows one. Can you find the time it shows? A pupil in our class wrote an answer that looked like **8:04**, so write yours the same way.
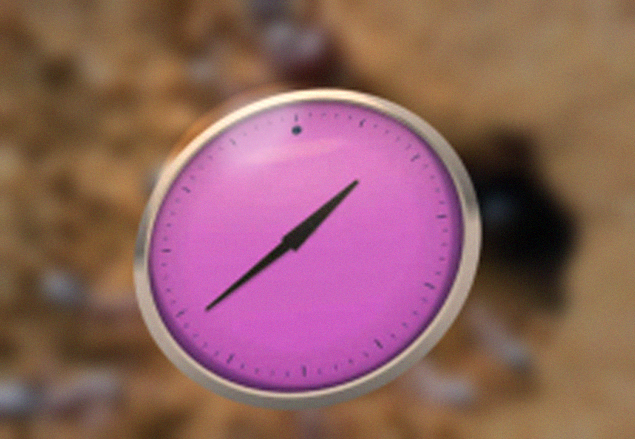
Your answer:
**1:39**
